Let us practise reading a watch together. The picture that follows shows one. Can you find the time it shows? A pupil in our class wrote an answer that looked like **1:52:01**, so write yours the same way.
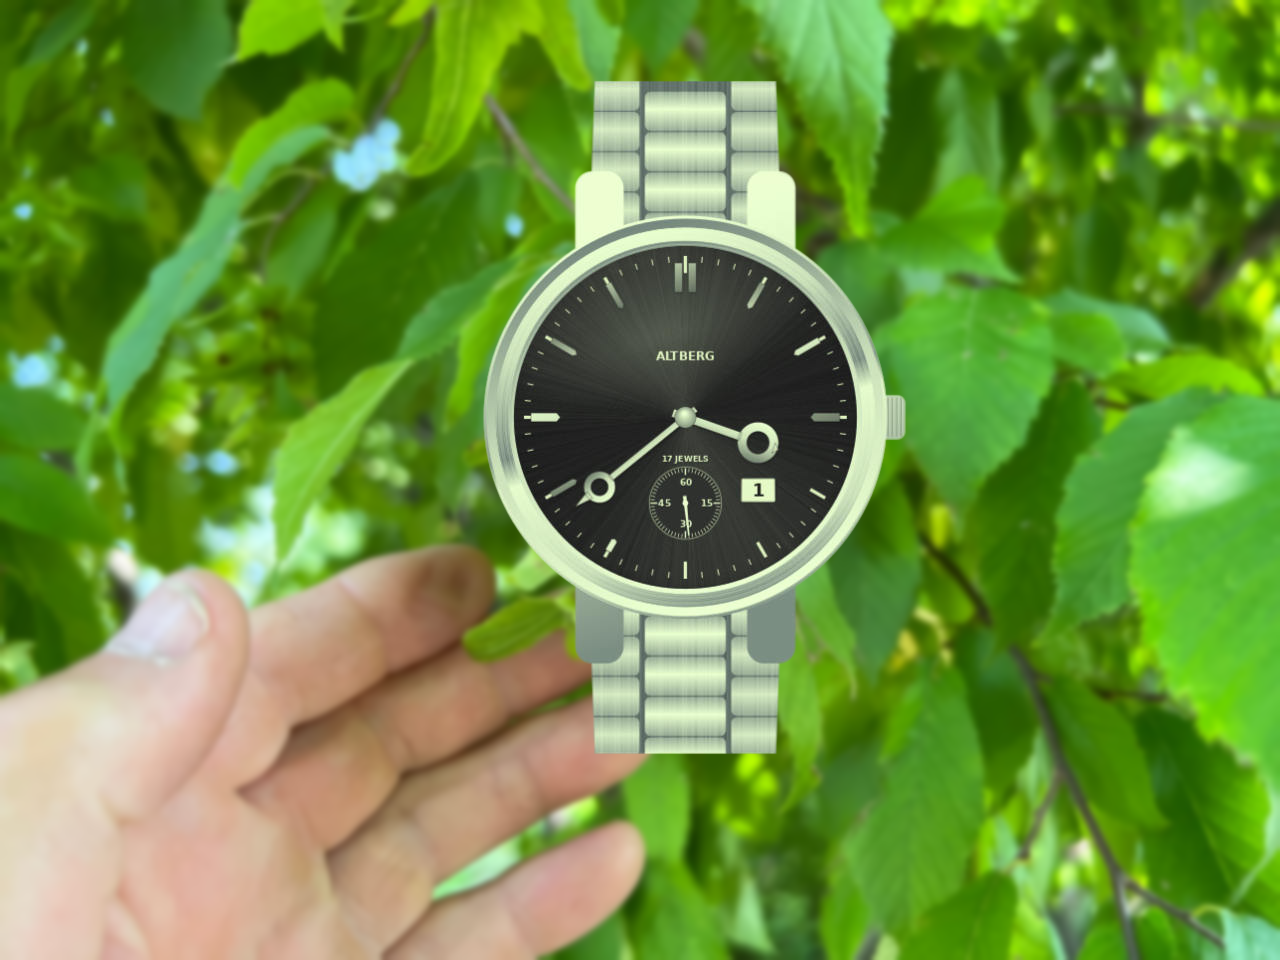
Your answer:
**3:38:29**
